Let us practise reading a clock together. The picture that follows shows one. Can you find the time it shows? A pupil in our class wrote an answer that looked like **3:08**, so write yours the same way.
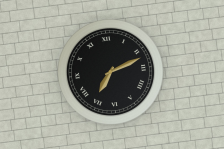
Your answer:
**7:12**
